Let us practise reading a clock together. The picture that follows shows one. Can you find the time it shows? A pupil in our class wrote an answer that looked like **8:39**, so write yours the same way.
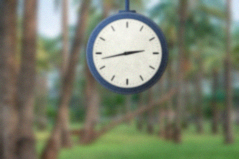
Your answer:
**2:43**
